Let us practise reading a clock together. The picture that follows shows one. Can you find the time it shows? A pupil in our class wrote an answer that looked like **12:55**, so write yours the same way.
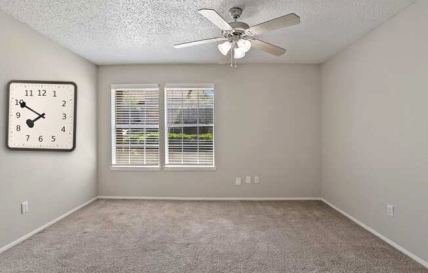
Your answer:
**7:50**
